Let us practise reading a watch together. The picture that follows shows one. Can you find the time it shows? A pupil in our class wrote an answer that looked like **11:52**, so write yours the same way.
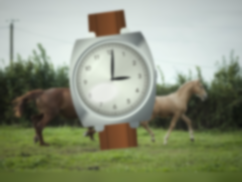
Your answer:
**3:01**
